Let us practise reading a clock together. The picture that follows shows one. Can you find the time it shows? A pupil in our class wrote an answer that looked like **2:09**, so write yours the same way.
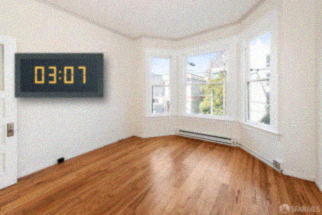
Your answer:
**3:07**
